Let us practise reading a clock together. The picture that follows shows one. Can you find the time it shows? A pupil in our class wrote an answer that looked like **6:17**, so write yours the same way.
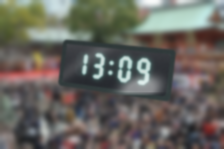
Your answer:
**13:09**
